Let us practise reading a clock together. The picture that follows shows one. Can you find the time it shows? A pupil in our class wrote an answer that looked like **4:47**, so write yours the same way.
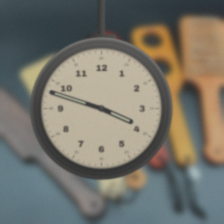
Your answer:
**3:48**
